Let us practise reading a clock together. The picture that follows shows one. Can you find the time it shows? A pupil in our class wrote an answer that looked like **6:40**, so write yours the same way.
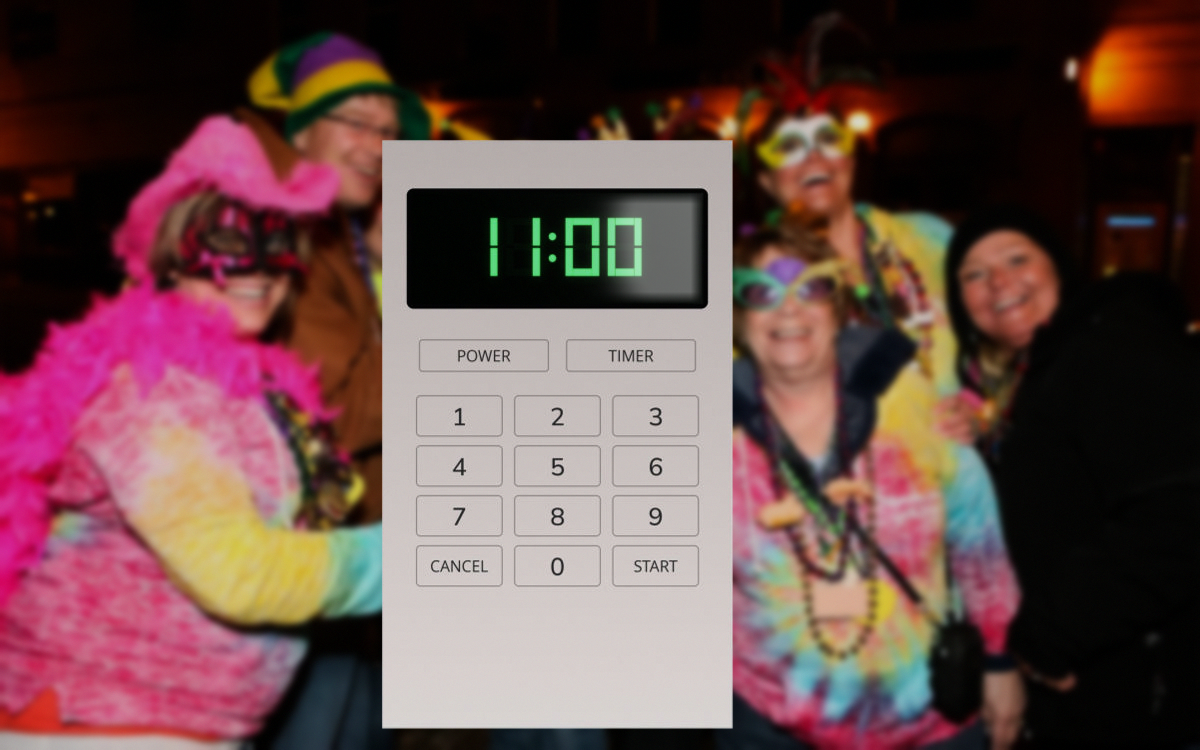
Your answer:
**11:00**
